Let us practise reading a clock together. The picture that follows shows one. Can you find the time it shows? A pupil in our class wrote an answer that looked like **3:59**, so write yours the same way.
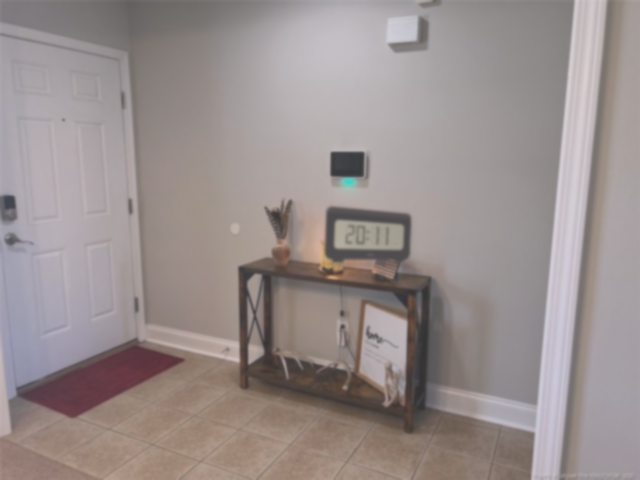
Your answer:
**20:11**
